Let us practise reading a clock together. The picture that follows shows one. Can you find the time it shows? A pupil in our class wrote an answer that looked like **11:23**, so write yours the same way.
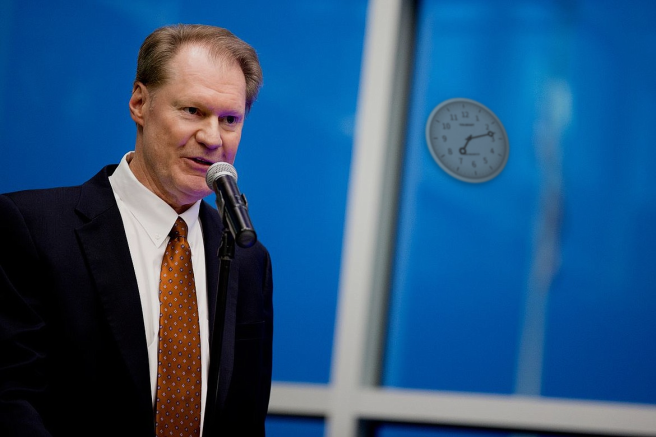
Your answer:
**7:13**
